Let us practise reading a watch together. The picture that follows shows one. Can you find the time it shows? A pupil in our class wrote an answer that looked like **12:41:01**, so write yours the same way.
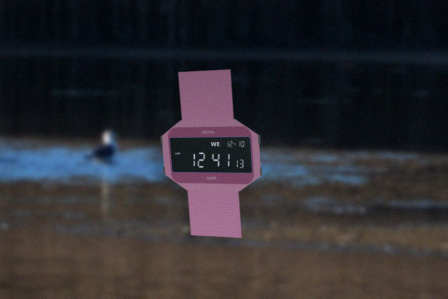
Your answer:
**12:41:13**
